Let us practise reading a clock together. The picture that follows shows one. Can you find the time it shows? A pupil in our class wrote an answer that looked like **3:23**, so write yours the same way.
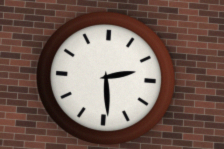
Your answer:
**2:29**
